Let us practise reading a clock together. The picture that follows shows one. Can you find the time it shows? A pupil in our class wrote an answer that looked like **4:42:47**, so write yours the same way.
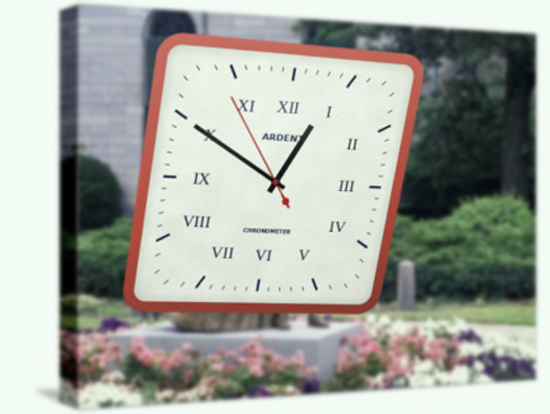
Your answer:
**12:49:54**
